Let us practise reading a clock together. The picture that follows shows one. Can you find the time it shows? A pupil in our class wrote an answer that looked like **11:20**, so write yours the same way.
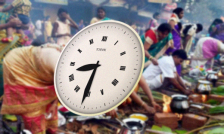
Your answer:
**8:31**
